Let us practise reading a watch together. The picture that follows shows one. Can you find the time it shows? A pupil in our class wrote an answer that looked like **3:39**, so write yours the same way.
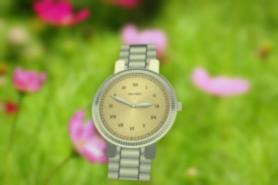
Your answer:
**2:49**
